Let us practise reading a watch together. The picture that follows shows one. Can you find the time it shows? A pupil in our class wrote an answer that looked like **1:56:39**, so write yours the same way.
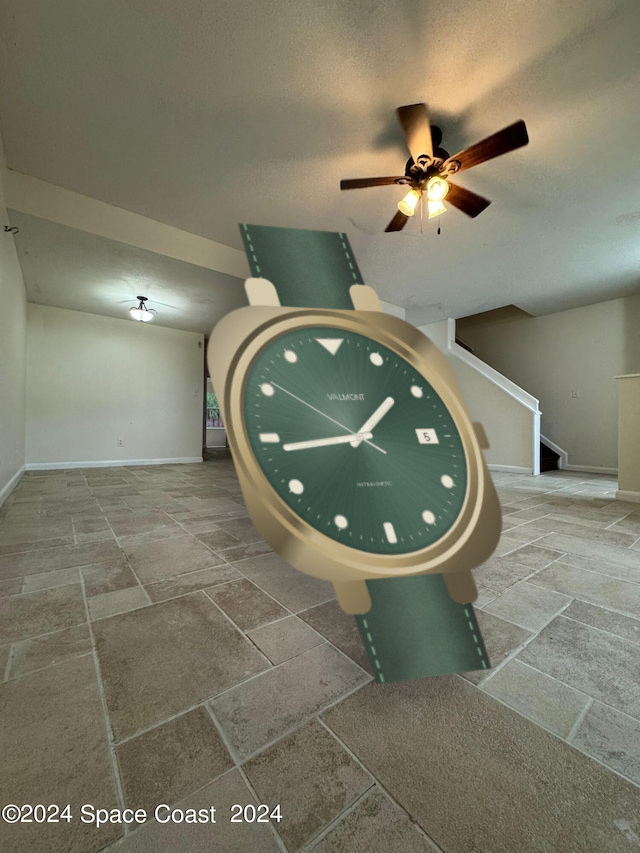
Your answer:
**1:43:51**
